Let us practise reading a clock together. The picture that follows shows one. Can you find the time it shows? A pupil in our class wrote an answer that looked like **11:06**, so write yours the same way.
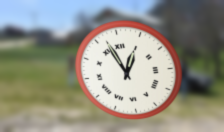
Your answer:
**12:57**
